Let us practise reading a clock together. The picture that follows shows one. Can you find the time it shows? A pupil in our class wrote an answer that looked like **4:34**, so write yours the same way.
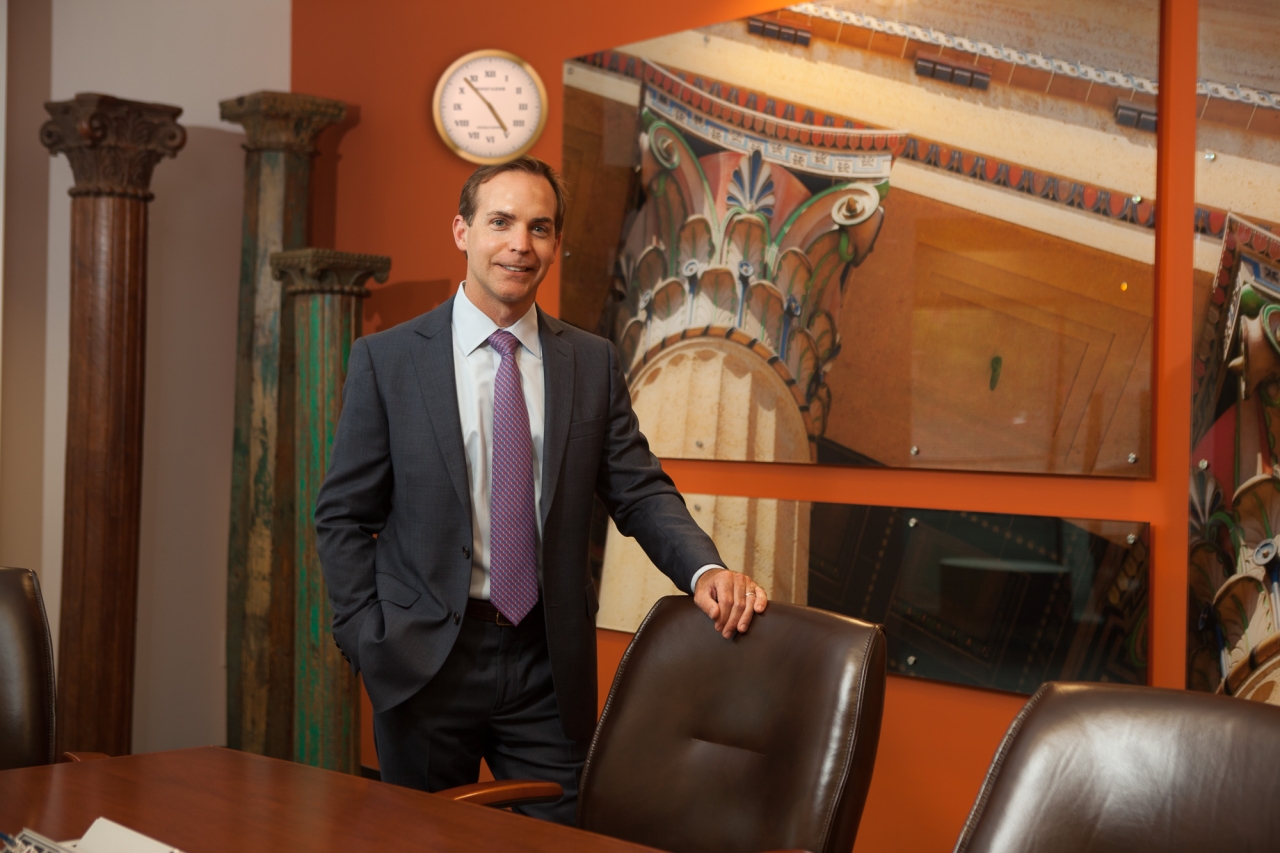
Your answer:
**4:53**
